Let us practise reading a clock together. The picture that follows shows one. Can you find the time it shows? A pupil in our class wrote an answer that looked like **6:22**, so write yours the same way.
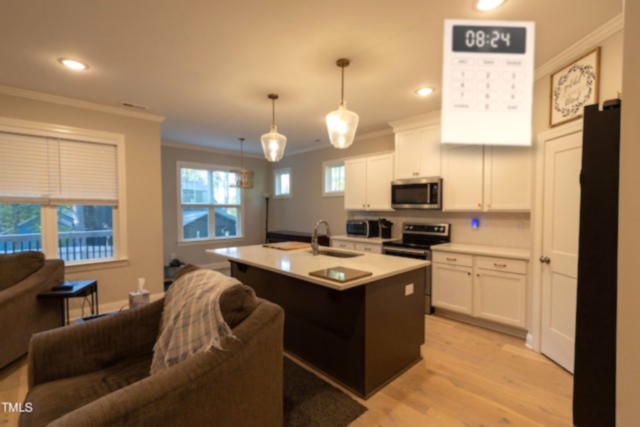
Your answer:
**8:24**
